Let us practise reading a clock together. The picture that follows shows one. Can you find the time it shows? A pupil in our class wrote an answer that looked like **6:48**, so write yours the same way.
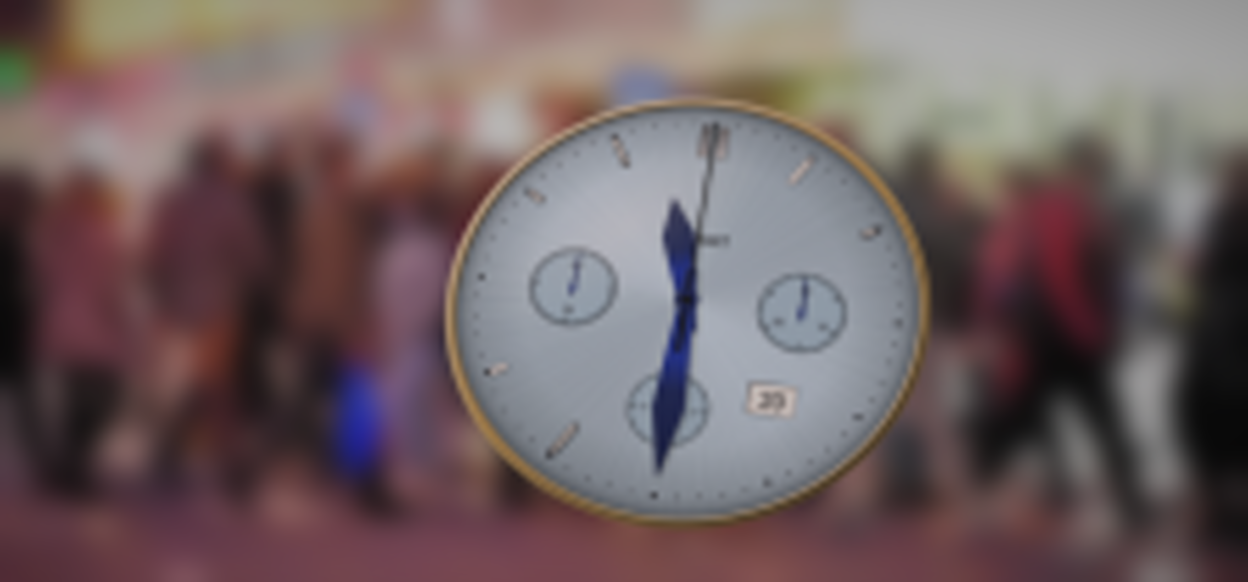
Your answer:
**11:30**
